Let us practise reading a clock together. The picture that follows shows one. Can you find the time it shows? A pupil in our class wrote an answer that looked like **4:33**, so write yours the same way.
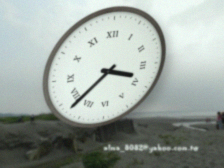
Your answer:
**3:38**
